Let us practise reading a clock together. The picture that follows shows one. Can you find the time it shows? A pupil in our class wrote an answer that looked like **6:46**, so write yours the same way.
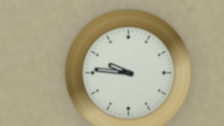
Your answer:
**9:46**
